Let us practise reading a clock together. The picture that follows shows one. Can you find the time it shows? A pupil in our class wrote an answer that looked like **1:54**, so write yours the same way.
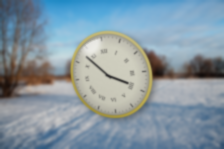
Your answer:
**3:53**
